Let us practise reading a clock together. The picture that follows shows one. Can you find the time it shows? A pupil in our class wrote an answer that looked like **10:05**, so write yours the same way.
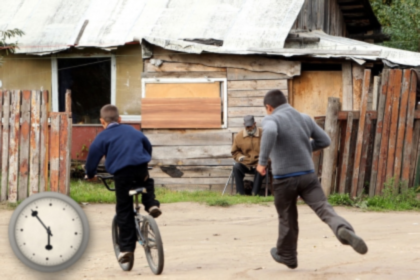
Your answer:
**5:53**
